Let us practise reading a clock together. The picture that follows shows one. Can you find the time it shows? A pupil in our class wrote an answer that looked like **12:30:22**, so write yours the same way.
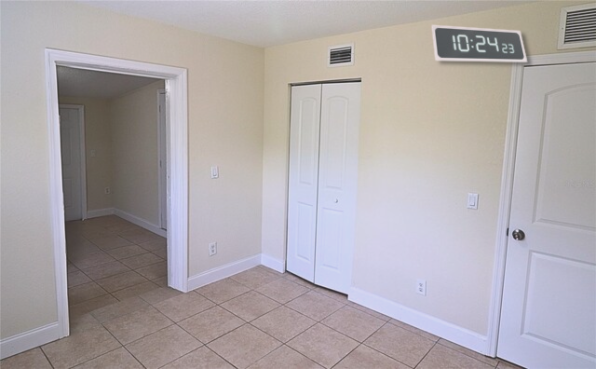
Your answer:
**10:24:23**
